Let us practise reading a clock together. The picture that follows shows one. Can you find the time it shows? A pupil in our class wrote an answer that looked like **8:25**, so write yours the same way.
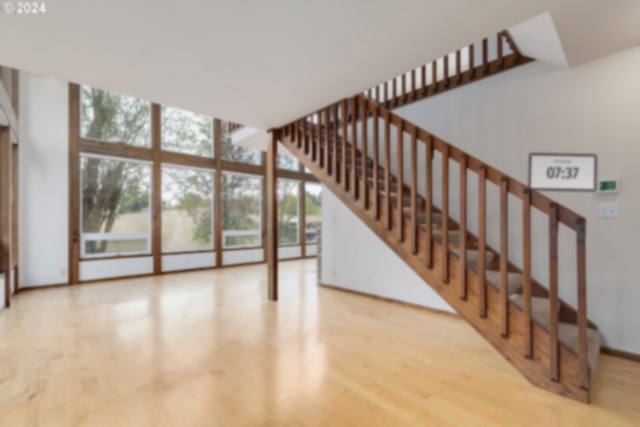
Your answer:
**7:37**
